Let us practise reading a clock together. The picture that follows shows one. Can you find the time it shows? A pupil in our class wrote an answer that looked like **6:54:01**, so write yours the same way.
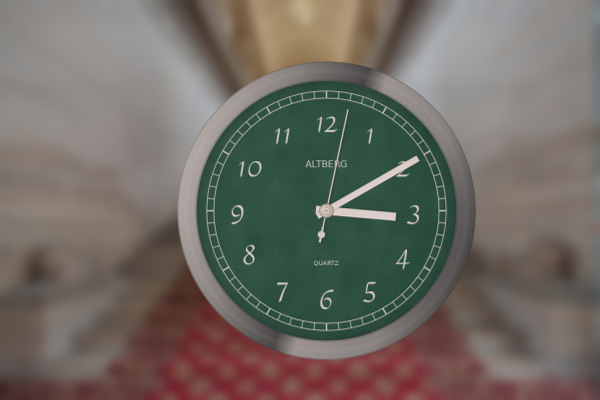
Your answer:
**3:10:02**
